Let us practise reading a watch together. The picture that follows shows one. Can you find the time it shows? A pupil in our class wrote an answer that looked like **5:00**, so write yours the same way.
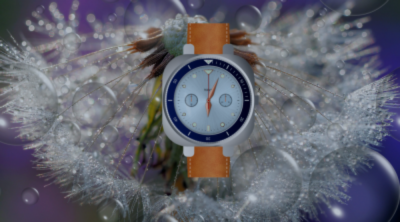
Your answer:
**6:04**
